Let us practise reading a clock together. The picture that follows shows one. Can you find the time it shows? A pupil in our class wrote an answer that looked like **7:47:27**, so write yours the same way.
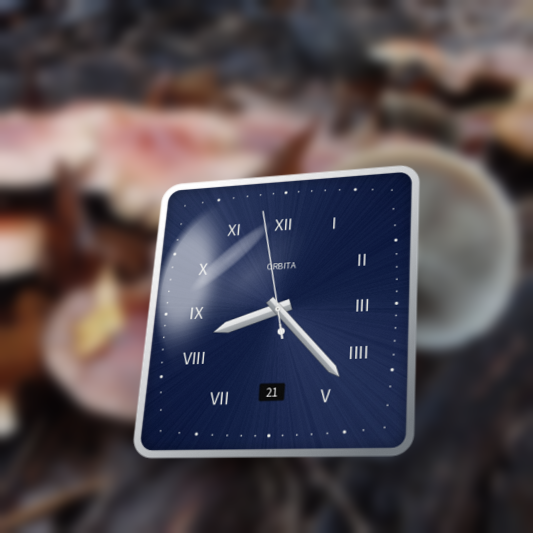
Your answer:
**8:22:58**
